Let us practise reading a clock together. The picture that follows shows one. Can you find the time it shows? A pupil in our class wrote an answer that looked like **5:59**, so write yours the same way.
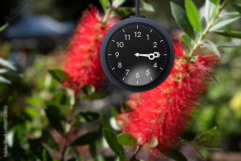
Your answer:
**3:15**
